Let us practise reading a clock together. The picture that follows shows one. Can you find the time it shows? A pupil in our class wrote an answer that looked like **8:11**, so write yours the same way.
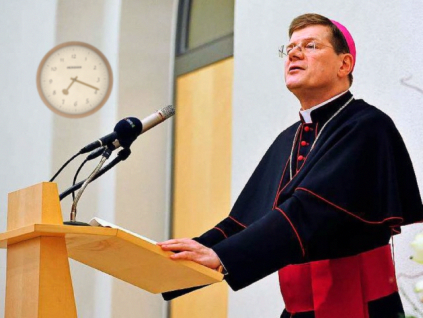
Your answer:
**7:19**
